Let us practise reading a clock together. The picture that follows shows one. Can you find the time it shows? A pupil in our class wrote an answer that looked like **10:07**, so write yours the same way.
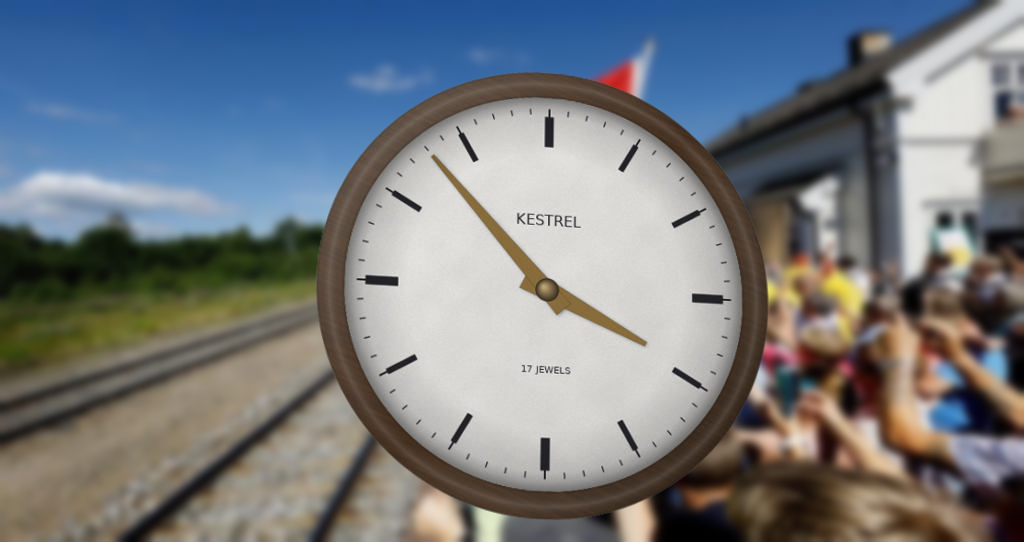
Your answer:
**3:53**
